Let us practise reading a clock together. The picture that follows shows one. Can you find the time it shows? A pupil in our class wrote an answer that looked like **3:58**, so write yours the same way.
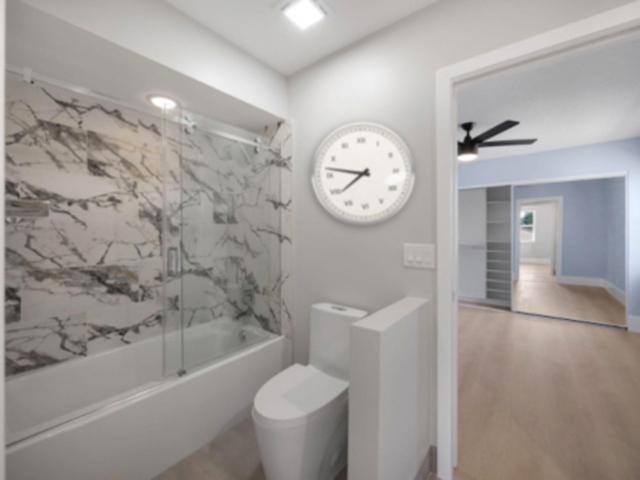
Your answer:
**7:47**
